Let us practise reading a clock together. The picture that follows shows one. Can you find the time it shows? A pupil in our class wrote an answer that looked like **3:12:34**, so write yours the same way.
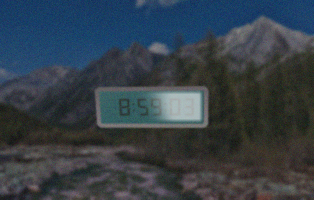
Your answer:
**8:59:03**
